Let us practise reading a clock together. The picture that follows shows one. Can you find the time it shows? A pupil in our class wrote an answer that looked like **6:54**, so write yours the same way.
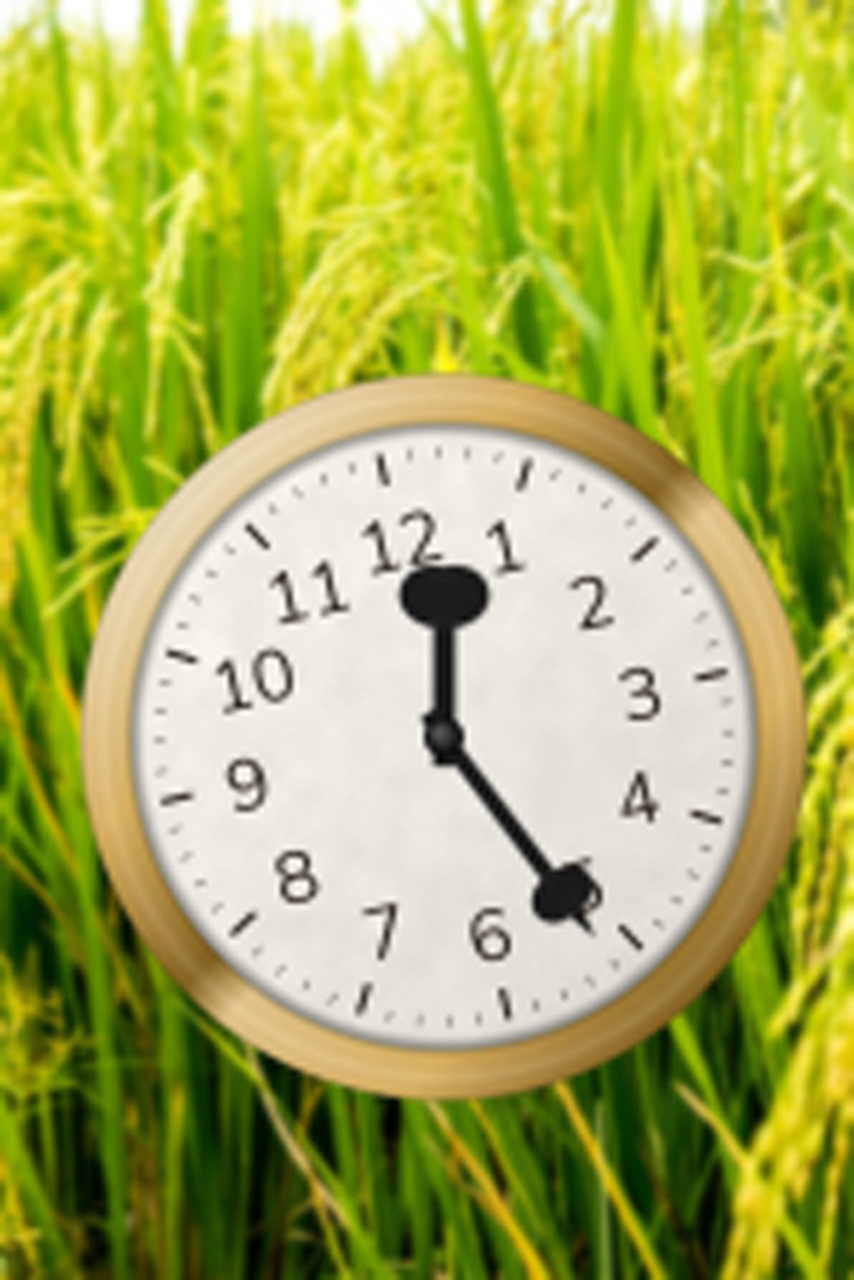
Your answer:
**12:26**
